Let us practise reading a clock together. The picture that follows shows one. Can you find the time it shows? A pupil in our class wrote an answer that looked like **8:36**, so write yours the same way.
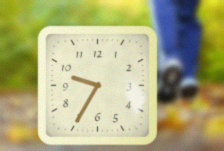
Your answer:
**9:35**
